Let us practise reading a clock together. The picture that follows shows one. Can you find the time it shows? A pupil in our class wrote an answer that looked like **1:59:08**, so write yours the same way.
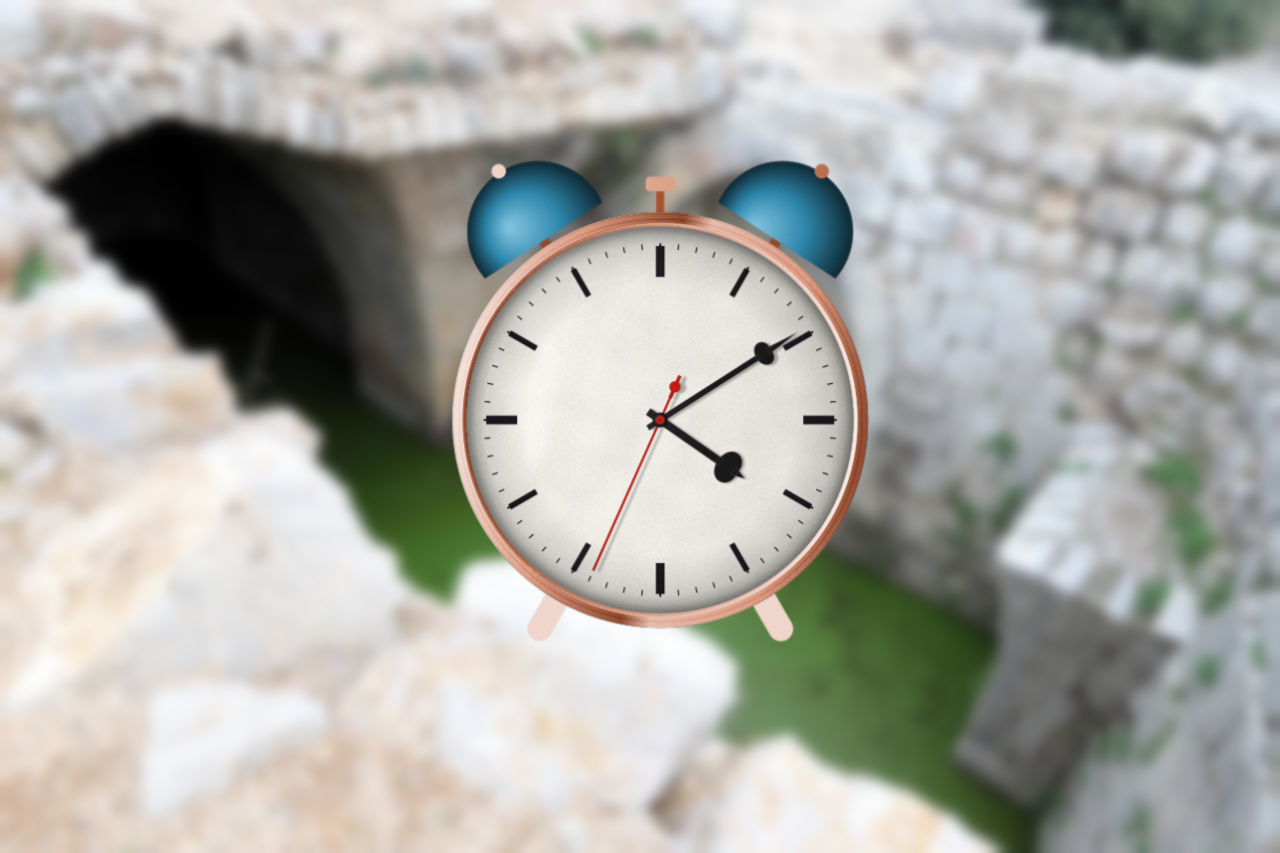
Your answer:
**4:09:34**
